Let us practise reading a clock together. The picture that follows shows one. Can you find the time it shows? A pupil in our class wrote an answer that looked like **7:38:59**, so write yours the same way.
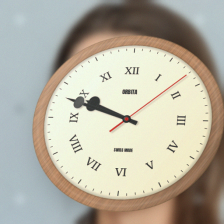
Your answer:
**9:48:08**
